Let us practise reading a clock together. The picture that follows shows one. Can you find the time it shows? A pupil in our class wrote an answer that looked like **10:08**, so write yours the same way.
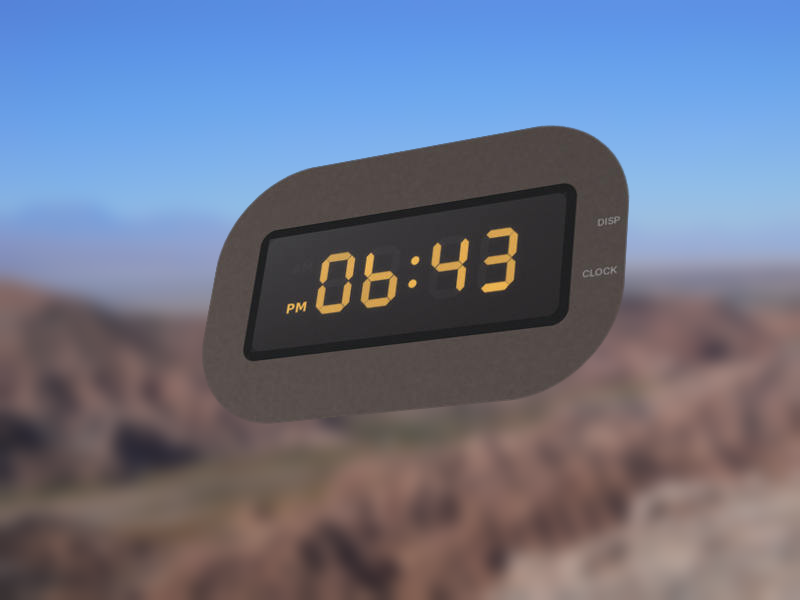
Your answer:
**6:43**
